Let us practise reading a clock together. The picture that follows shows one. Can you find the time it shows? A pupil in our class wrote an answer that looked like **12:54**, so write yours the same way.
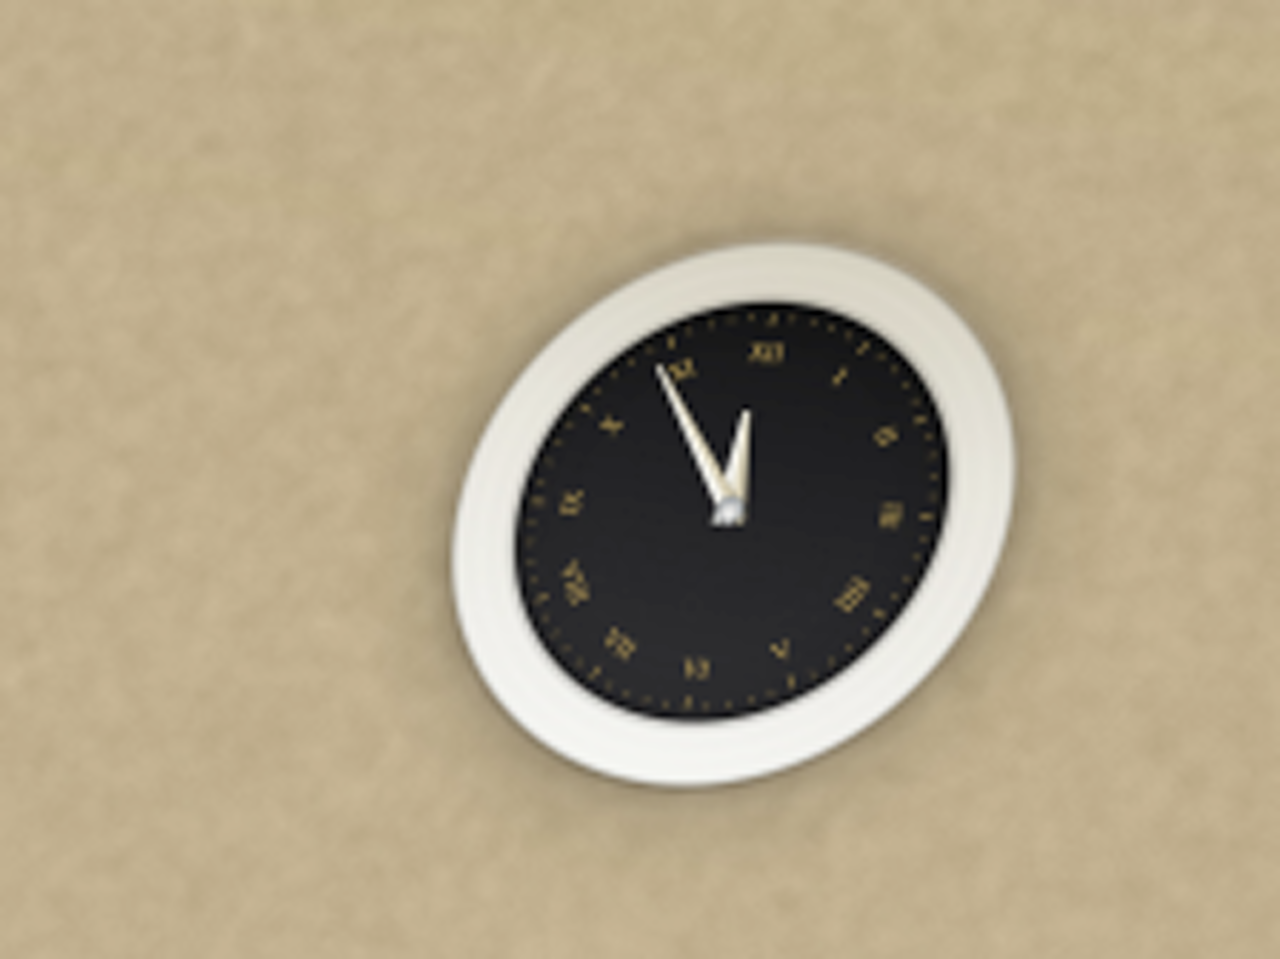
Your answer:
**11:54**
